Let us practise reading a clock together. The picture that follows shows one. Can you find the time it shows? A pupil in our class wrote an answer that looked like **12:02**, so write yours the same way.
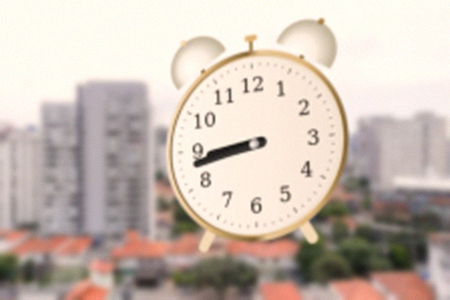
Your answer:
**8:43**
